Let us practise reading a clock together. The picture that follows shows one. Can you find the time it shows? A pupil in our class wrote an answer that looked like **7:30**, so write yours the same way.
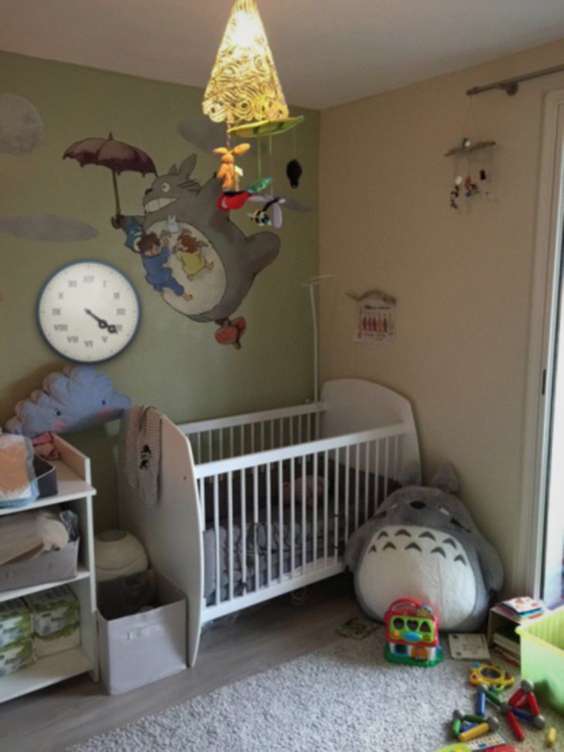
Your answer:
**4:21**
